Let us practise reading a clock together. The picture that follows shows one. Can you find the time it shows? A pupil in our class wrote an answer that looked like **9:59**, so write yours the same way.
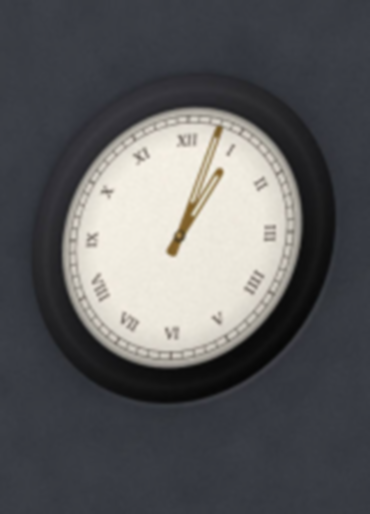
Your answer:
**1:03**
